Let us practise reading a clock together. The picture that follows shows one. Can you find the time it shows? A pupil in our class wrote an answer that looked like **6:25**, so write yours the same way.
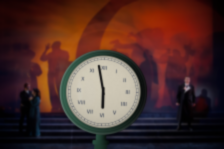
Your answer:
**5:58**
